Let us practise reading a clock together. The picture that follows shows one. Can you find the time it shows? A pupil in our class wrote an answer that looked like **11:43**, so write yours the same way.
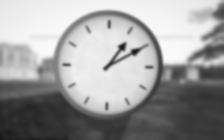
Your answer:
**1:10**
